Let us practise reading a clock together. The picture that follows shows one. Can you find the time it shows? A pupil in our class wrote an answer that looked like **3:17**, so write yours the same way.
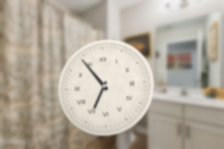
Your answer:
**6:54**
